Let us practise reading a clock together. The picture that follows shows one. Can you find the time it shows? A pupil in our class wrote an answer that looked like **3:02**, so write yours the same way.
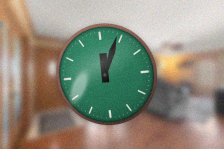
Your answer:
**12:04**
